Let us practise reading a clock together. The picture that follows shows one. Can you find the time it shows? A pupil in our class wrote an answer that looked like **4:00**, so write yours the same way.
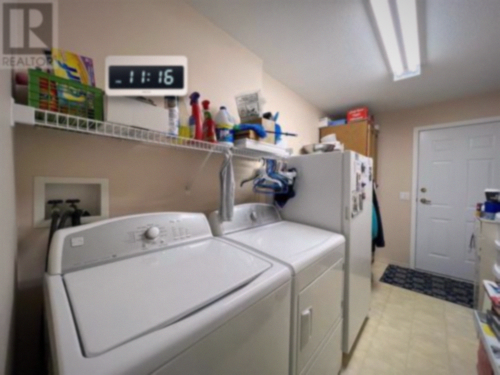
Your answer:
**11:16**
